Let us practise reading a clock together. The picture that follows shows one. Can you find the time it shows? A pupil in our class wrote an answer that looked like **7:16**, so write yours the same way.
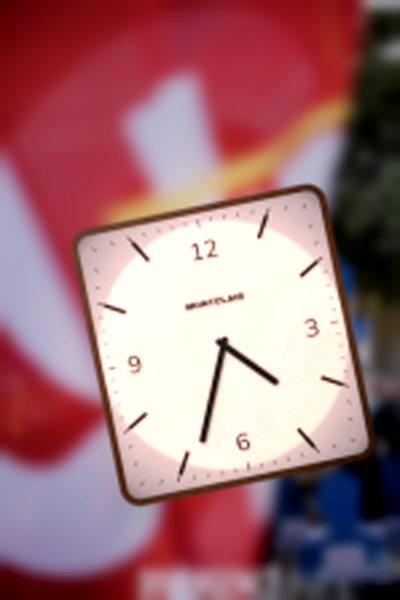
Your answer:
**4:34**
